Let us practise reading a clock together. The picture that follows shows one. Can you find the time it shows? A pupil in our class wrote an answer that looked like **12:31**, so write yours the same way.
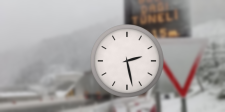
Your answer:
**2:28**
